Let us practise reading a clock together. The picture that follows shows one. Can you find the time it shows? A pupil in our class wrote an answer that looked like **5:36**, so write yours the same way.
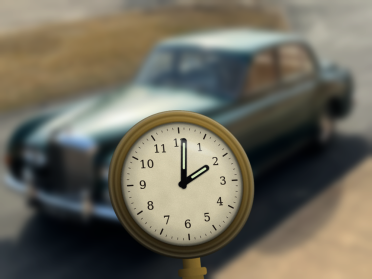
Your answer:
**2:01**
